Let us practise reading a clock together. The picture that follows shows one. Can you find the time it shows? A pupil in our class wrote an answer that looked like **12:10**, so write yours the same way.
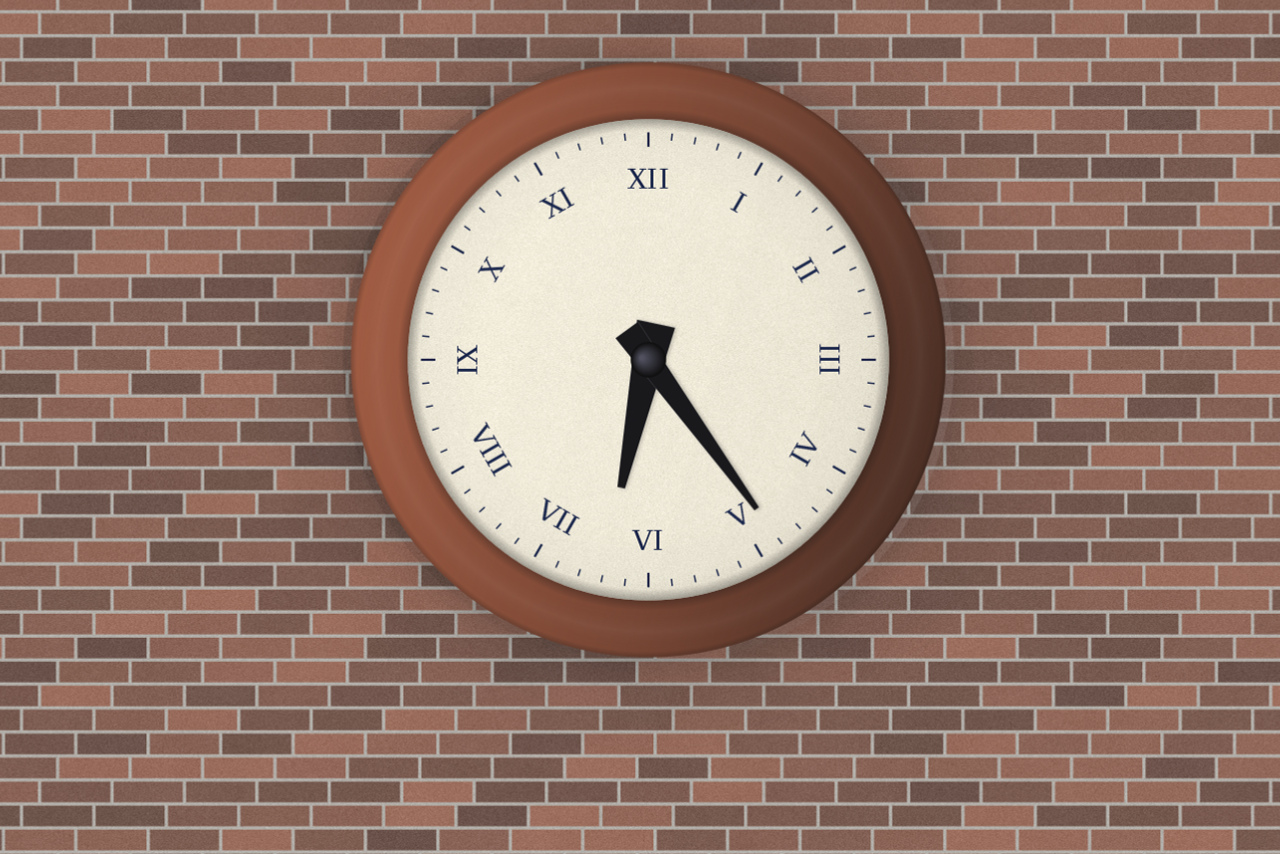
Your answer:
**6:24**
